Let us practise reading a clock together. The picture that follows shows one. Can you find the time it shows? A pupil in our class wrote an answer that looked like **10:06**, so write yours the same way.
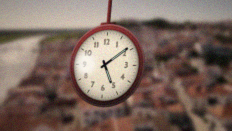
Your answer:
**5:09**
